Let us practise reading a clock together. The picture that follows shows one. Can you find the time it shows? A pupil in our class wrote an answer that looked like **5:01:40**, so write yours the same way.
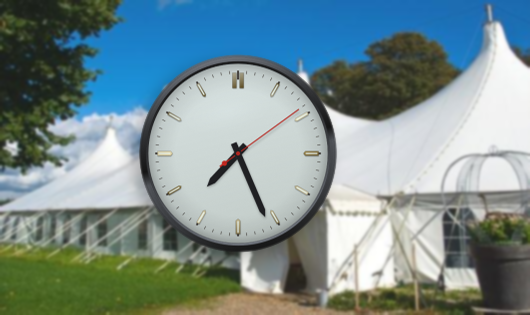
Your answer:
**7:26:09**
